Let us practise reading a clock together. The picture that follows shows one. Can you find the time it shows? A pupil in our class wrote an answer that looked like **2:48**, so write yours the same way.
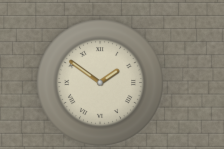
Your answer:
**1:51**
